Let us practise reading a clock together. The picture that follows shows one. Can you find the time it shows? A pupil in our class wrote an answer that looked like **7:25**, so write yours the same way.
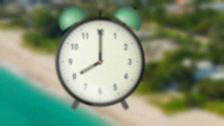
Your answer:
**8:00**
